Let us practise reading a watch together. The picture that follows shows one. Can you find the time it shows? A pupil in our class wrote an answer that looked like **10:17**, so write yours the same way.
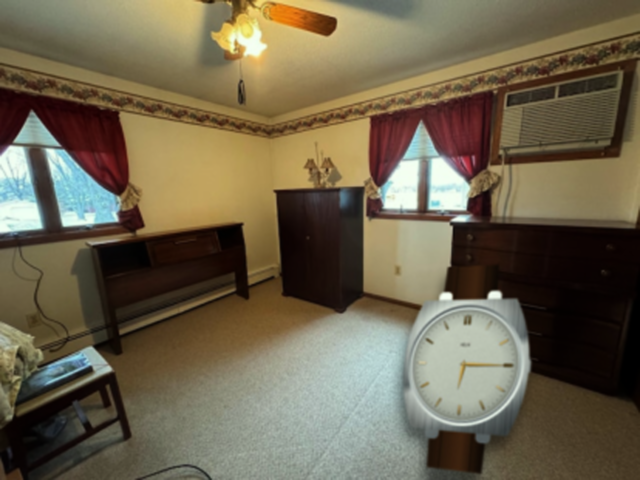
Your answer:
**6:15**
